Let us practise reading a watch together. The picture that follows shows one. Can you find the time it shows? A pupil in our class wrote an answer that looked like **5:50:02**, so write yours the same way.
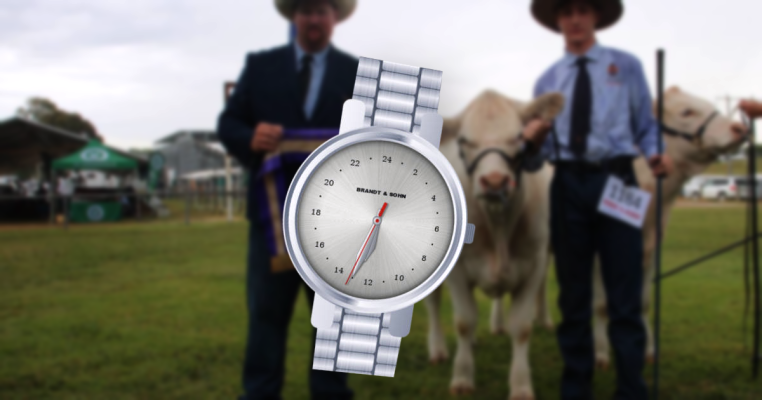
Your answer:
**12:32:33**
